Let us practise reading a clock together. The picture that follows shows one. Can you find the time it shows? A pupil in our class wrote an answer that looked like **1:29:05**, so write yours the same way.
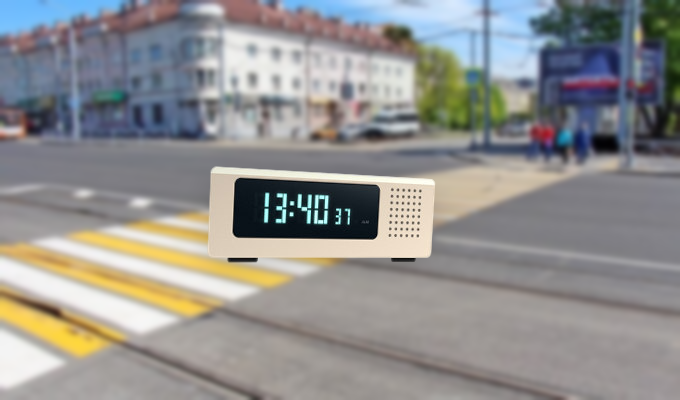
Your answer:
**13:40:37**
